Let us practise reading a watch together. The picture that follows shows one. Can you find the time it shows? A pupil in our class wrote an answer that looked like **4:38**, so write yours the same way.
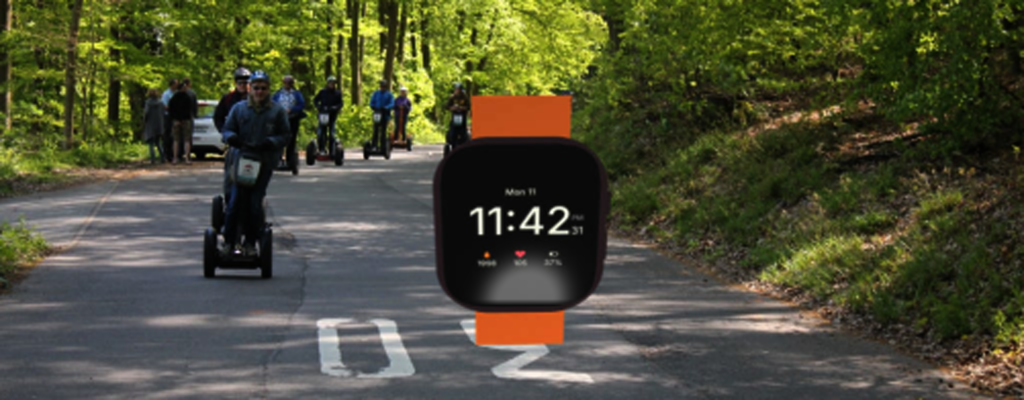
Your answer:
**11:42**
